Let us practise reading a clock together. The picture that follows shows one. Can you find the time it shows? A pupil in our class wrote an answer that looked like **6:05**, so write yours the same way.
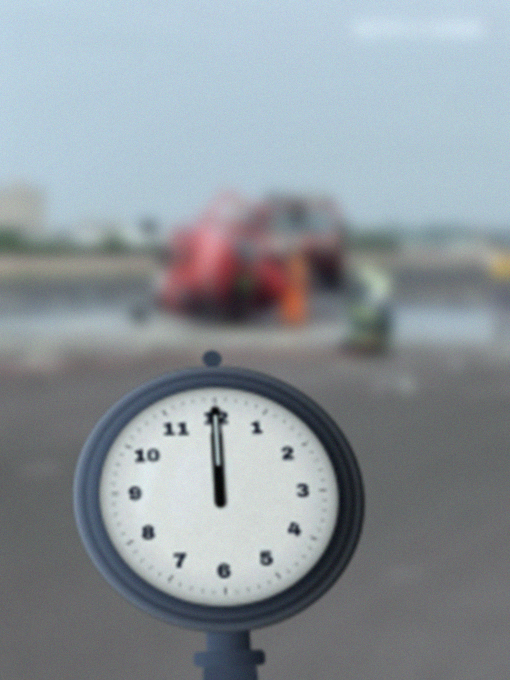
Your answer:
**12:00**
